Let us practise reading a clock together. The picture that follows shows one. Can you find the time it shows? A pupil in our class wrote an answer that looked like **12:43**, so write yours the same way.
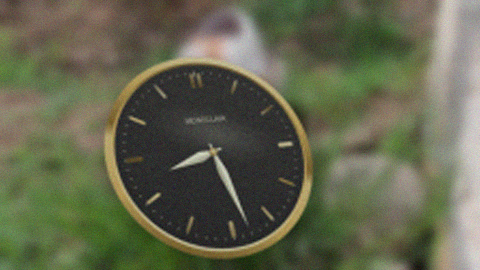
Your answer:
**8:28**
